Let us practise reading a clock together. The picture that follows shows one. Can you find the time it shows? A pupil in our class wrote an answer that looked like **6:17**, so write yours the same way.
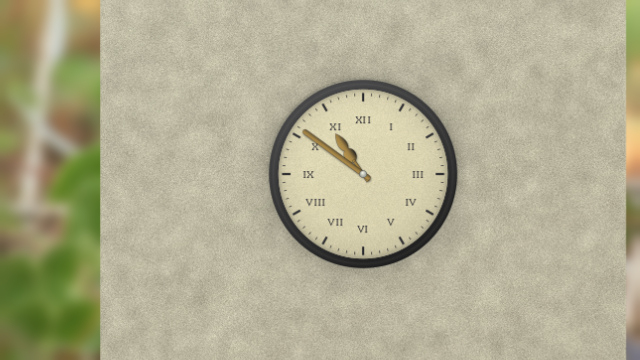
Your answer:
**10:51**
